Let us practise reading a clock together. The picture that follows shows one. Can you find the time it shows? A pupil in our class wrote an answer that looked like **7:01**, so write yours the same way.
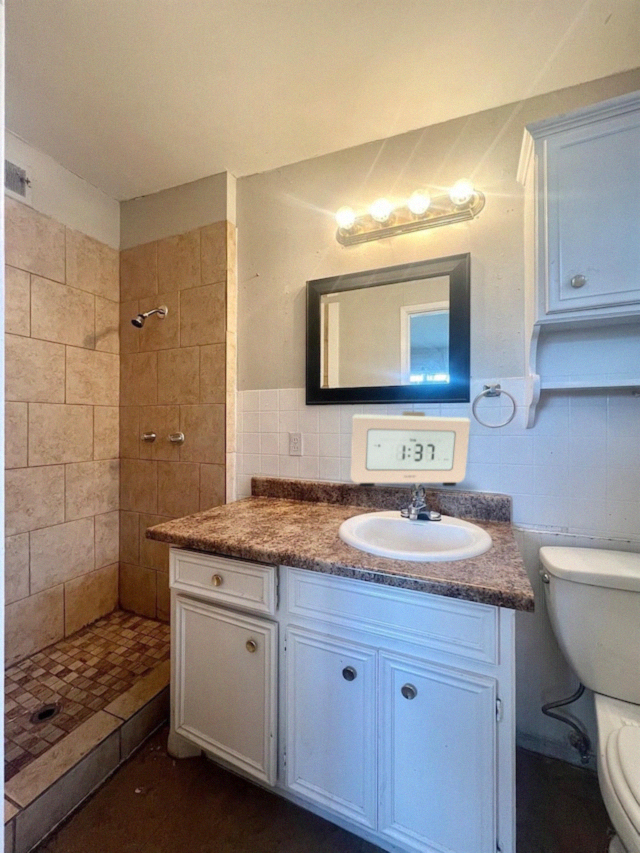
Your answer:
**1:37**
